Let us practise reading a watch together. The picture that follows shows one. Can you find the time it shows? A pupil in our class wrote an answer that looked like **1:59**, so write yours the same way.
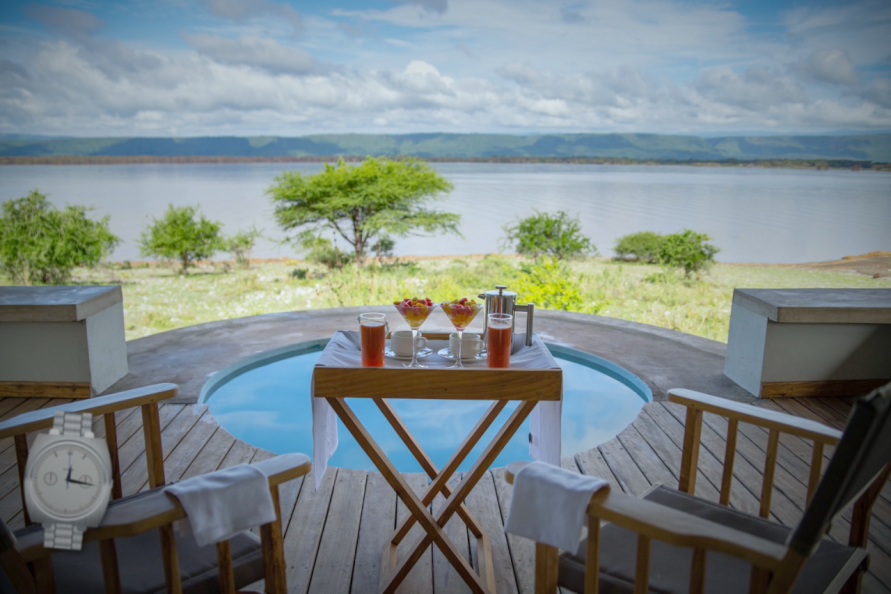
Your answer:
**12:16**
